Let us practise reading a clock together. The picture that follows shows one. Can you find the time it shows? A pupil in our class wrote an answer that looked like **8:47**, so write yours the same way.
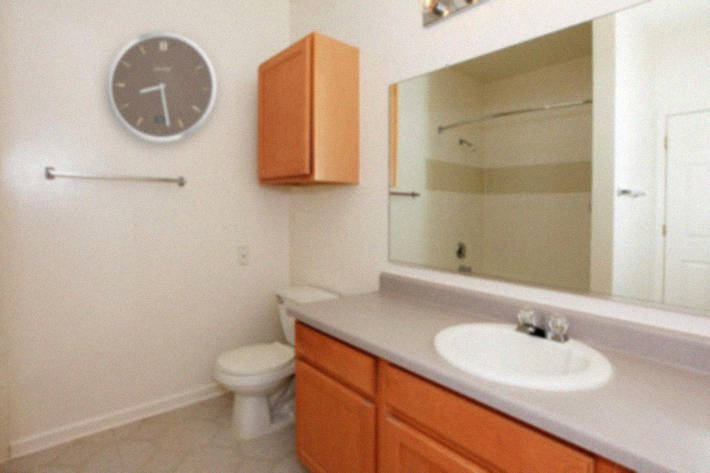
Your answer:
**8:28**
